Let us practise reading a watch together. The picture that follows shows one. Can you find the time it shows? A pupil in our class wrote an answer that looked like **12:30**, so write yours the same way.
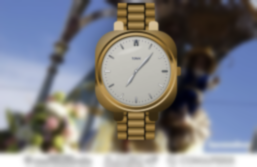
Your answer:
**7:07**
